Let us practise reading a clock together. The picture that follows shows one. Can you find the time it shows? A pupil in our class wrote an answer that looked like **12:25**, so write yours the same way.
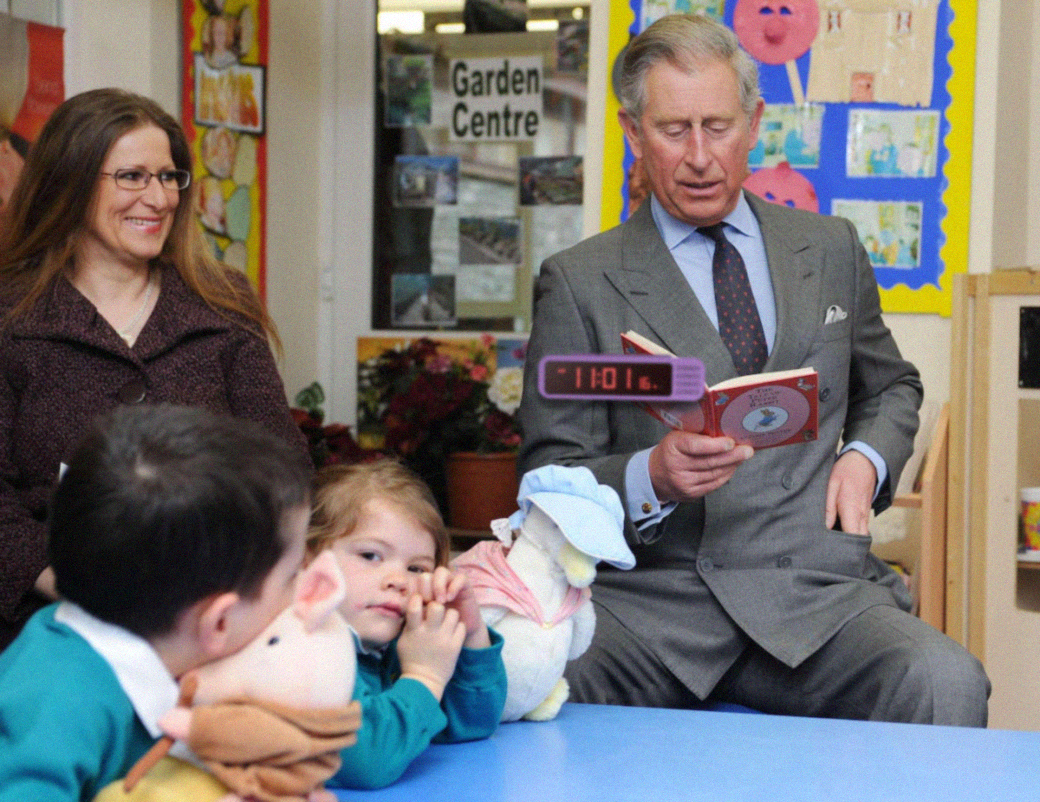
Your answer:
**11:01**
